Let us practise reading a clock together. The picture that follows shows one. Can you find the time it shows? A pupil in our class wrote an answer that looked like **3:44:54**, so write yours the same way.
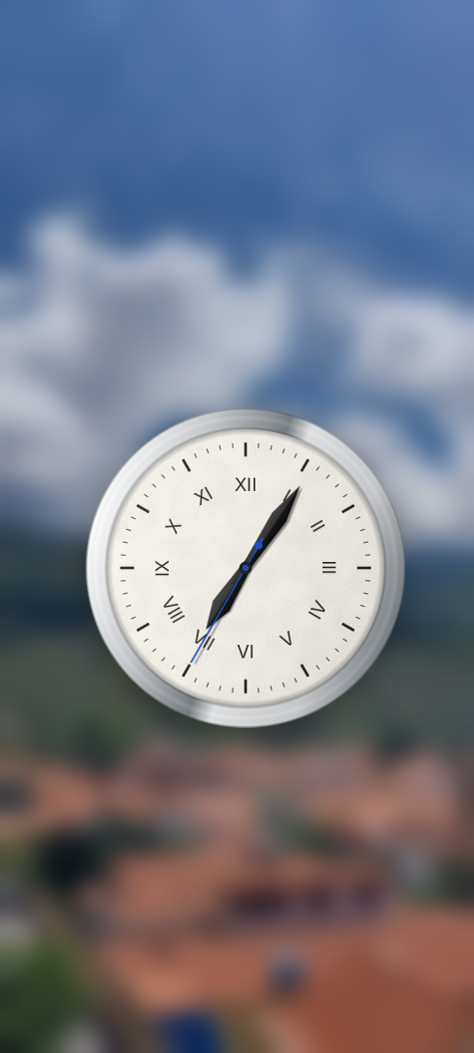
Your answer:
**7:05:35**
